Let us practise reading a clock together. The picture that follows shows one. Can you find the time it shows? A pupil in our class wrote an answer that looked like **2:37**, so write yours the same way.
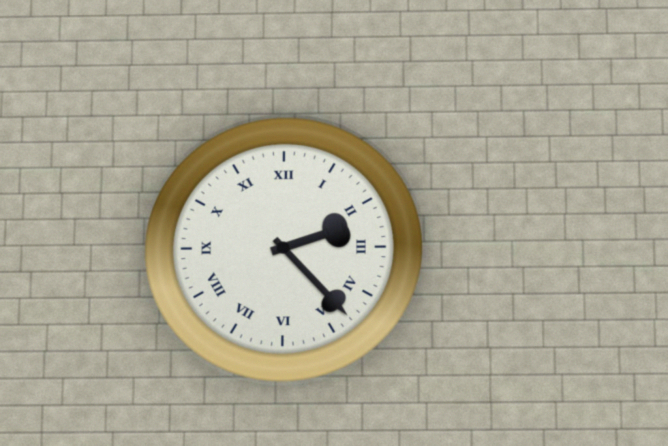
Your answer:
**2:23**
